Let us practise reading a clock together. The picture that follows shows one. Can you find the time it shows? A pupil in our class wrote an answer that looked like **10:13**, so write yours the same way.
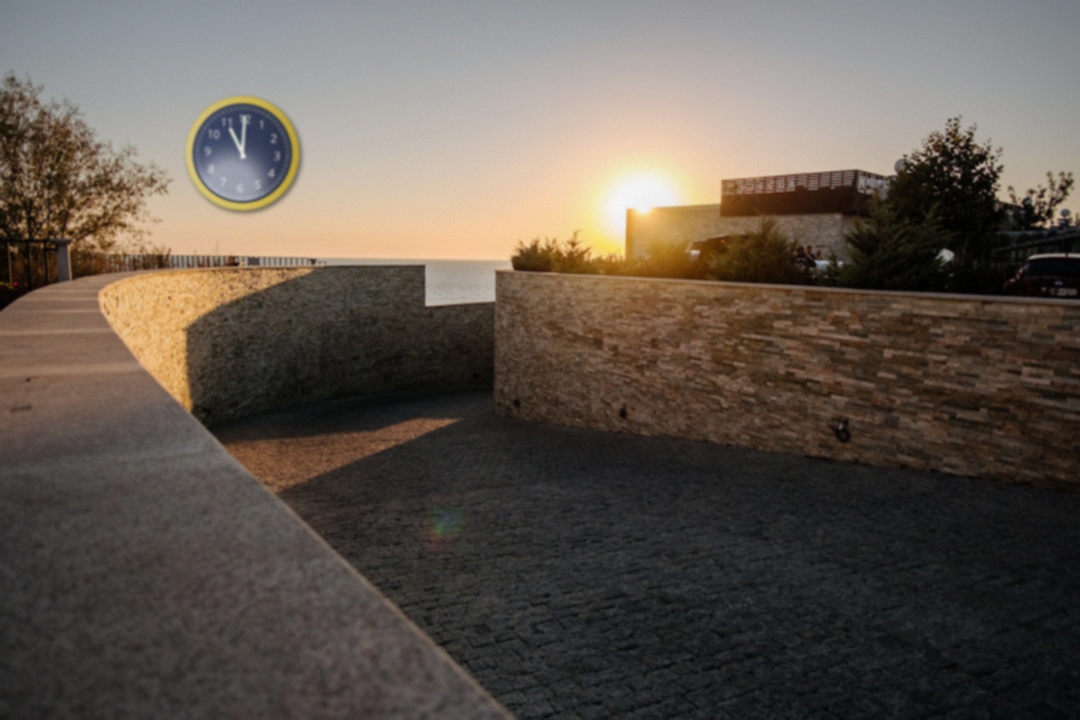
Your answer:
**11:00**
